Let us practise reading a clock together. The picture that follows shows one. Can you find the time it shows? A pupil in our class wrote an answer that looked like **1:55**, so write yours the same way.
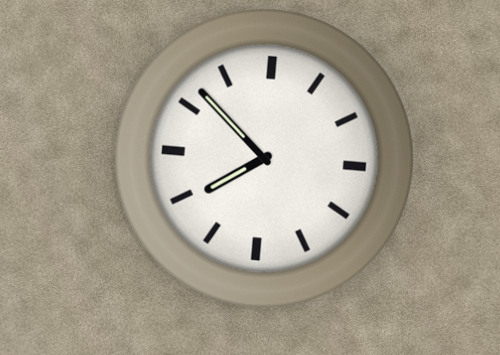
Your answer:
**7:52**
